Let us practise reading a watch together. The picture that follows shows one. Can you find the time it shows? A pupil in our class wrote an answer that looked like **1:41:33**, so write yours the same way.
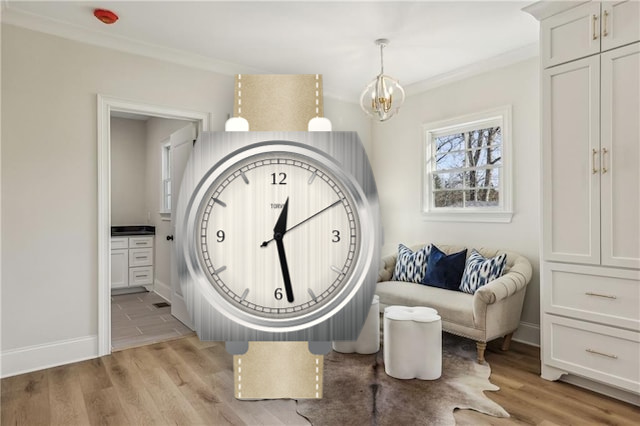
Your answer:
**12:28:10**
